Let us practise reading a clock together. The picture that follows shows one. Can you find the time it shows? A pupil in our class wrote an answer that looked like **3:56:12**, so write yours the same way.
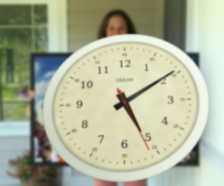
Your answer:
**5:09:26**
